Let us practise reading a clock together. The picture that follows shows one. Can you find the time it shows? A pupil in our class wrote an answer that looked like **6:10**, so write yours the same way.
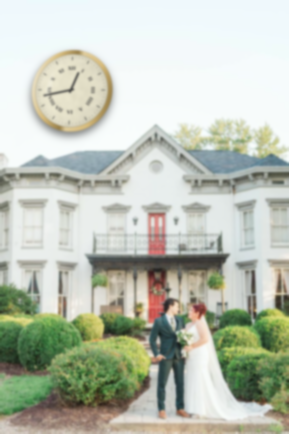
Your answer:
**12:43**
